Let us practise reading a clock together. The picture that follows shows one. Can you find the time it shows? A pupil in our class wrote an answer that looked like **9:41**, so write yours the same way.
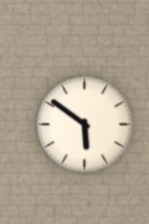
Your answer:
**5:51**
